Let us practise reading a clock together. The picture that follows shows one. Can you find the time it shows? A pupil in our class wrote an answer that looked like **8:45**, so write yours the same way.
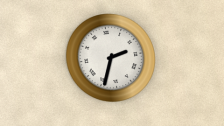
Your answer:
**2:34**
